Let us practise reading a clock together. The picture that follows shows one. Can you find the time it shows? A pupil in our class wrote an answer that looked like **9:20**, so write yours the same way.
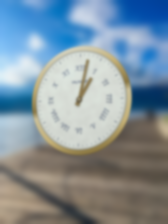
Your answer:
**1:02**
